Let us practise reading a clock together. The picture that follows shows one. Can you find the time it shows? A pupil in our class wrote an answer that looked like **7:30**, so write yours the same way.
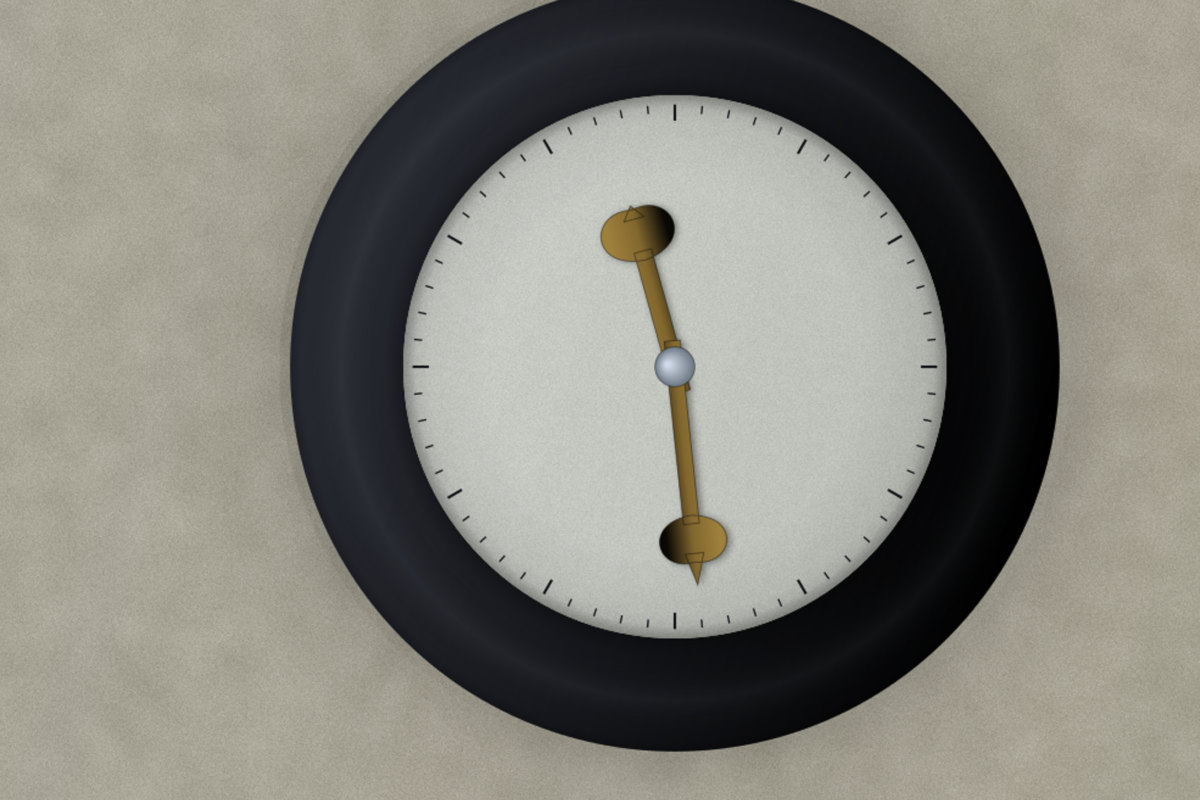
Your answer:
**11:29**
